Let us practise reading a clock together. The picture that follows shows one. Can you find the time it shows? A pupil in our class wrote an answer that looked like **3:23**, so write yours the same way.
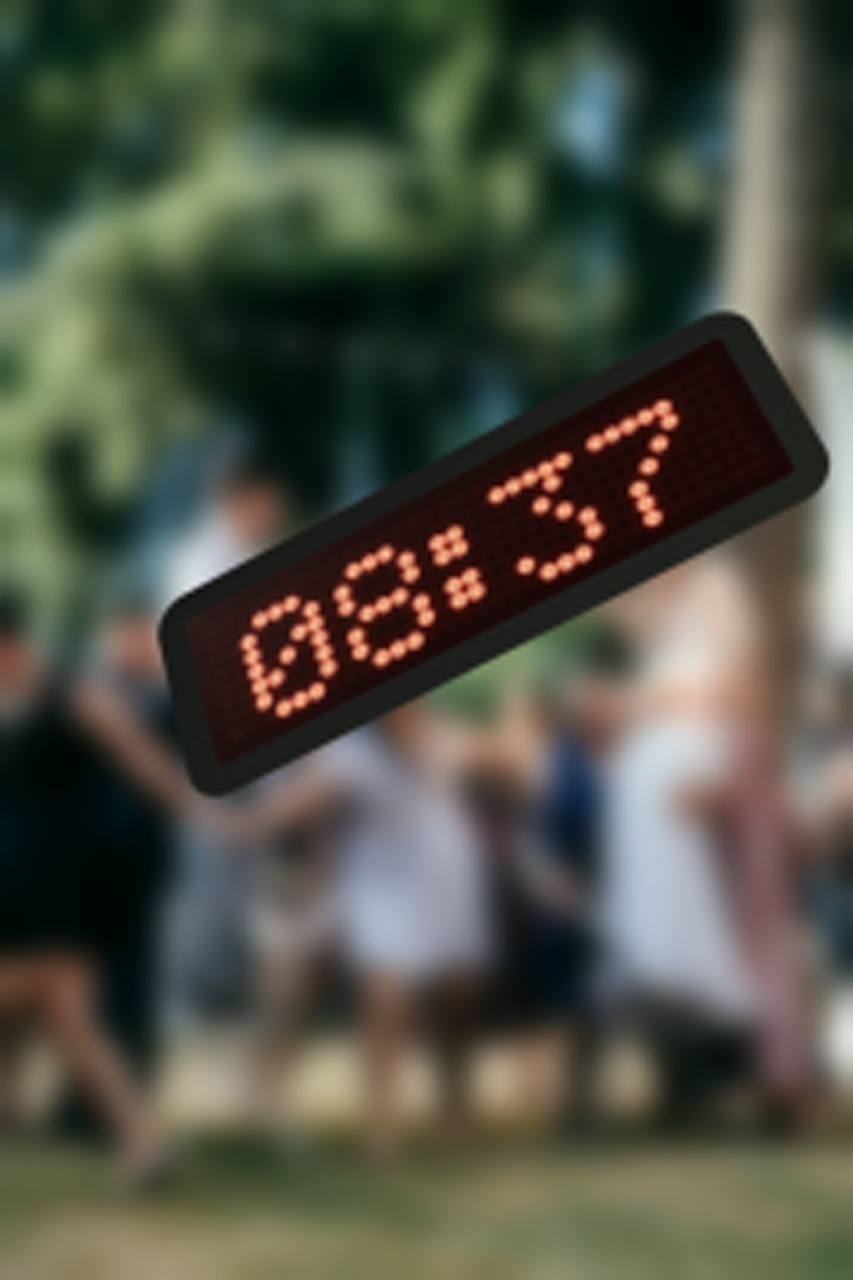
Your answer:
**8:37**
